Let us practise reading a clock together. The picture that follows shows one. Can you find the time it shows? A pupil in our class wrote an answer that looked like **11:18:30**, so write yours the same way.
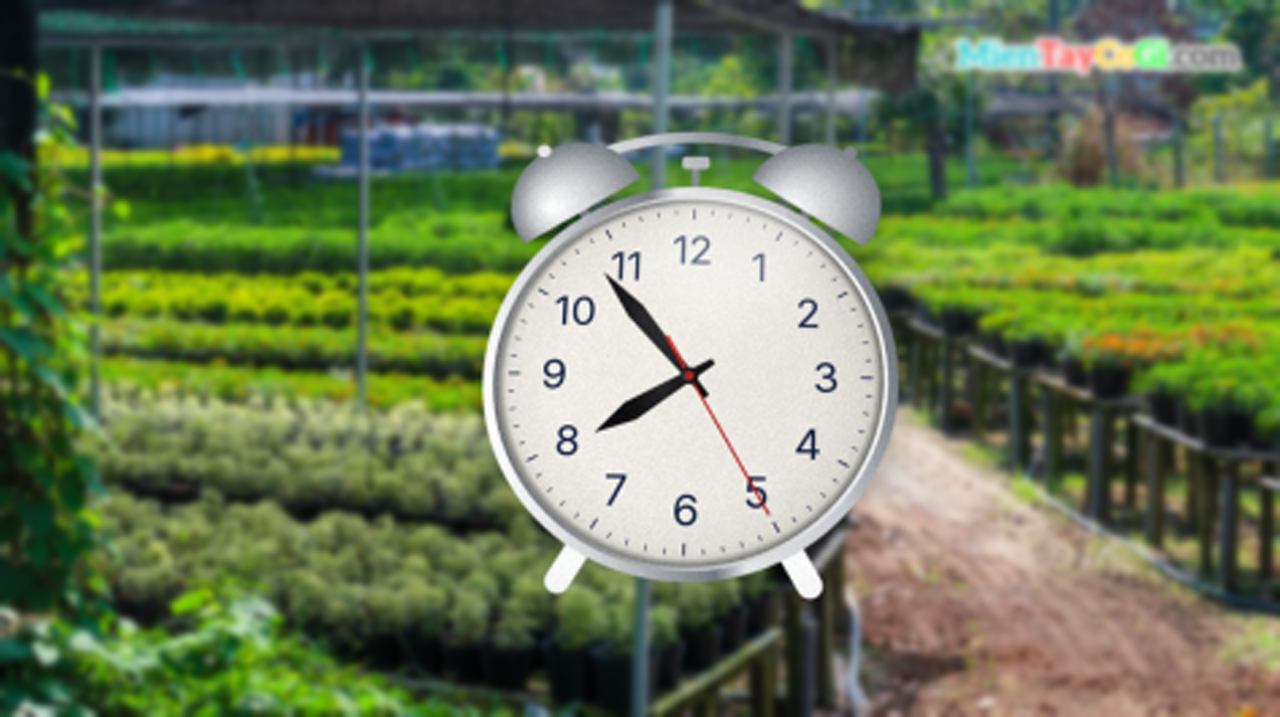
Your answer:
**7:53:25**
